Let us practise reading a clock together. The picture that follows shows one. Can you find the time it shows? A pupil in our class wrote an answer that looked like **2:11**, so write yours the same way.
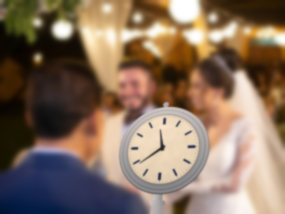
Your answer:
**11:39**
